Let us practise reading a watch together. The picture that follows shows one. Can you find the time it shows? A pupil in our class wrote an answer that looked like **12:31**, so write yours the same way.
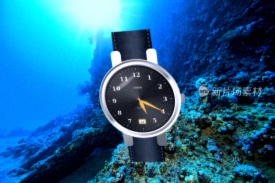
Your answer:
**5:20**
